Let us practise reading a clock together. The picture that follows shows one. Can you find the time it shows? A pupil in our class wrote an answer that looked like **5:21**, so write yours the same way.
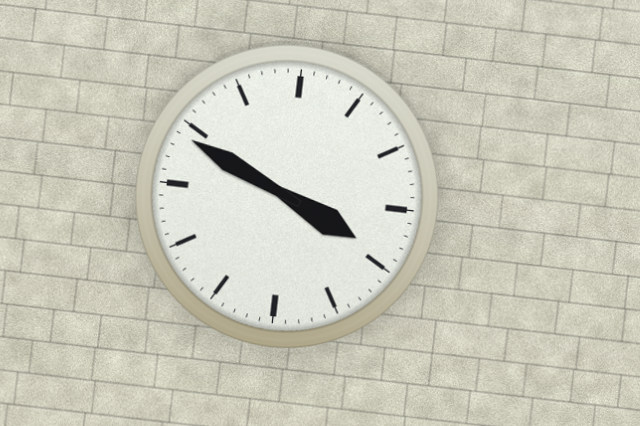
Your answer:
**3:49**
